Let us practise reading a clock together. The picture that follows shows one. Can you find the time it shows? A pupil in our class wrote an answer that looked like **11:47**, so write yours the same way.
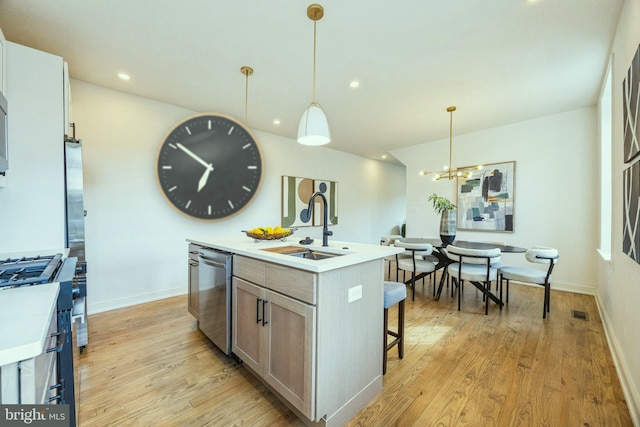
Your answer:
**6:51**
